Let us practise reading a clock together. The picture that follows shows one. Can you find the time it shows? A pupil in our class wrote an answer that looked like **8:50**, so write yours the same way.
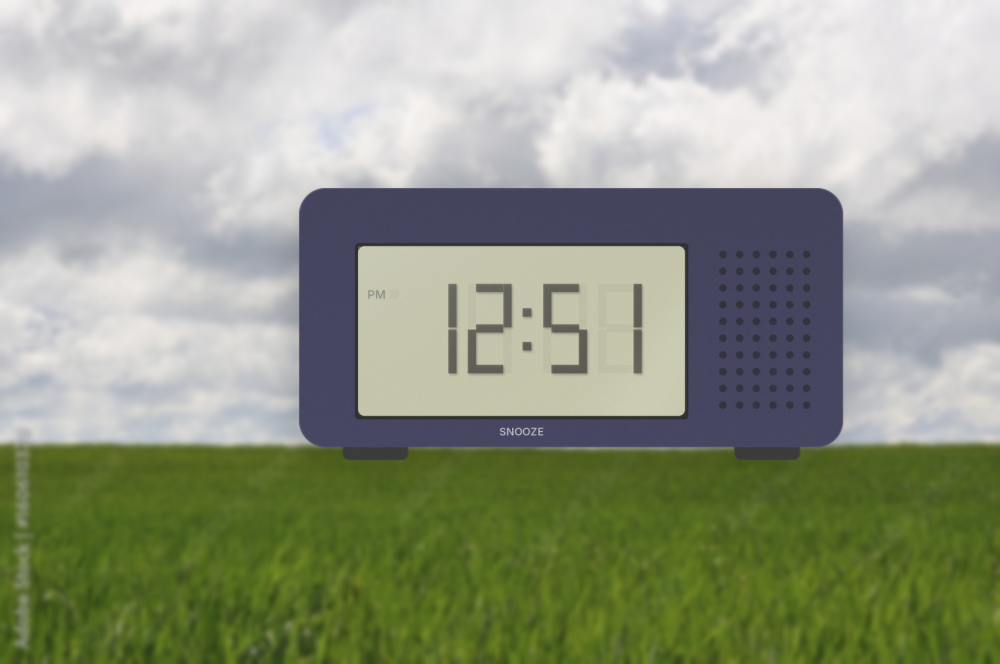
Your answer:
**12:51**
